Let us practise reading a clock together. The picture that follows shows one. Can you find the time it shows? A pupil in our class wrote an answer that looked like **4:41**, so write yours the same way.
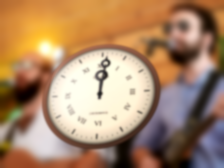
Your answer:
**12:01**
